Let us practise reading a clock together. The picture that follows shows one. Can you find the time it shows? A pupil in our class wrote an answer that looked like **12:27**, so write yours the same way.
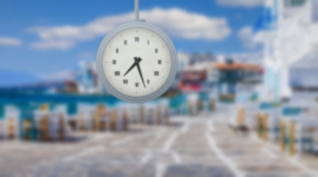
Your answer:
**7:27**
